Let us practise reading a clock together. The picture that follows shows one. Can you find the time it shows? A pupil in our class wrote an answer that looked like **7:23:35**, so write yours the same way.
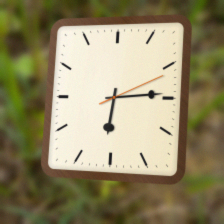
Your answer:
**6:14:11**
